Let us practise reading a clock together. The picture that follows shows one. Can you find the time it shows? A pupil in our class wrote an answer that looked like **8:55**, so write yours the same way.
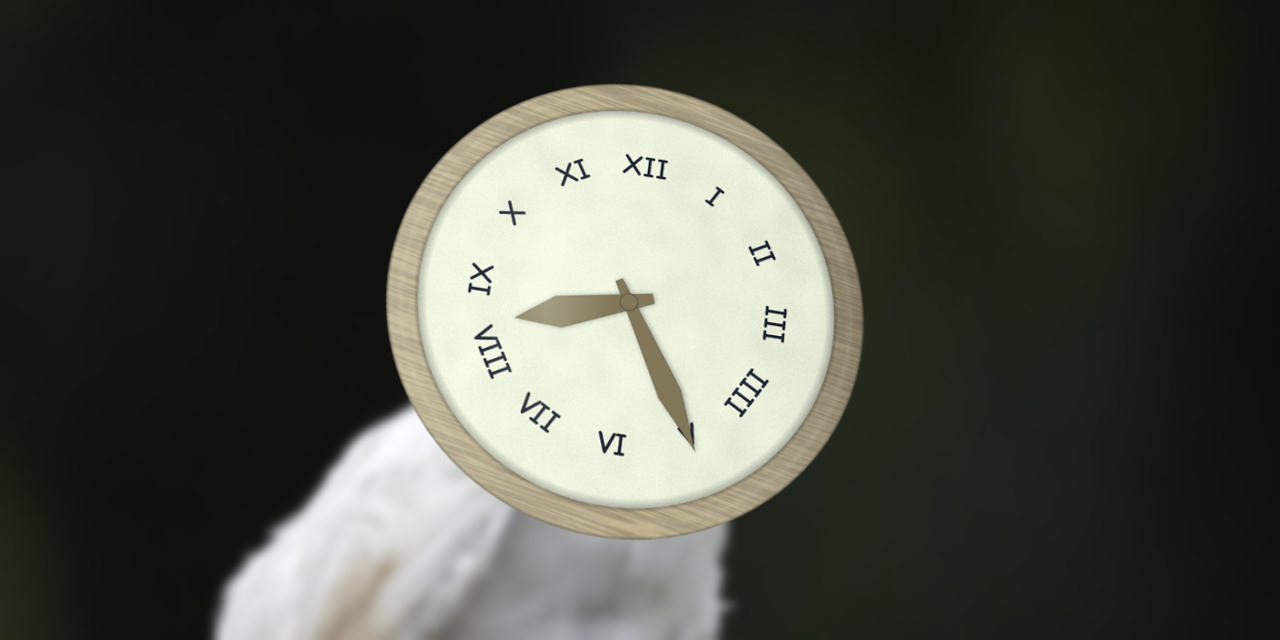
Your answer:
**8:25**
